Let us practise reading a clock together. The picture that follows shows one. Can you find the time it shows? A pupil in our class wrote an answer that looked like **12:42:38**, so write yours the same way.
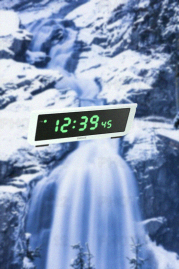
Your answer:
**12:39:45**
